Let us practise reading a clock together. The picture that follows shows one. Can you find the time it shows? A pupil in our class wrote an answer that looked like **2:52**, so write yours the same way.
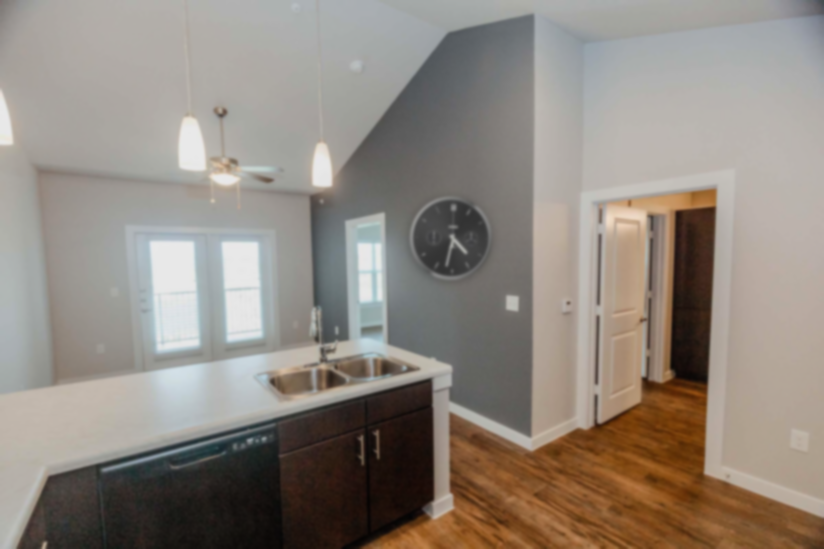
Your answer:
**4:32**
